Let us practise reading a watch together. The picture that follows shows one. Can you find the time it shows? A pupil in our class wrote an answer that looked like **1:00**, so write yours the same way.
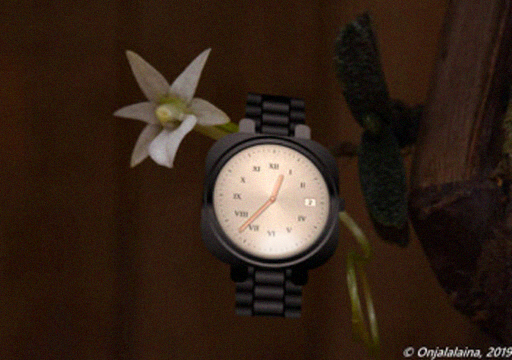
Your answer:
**12:37**
